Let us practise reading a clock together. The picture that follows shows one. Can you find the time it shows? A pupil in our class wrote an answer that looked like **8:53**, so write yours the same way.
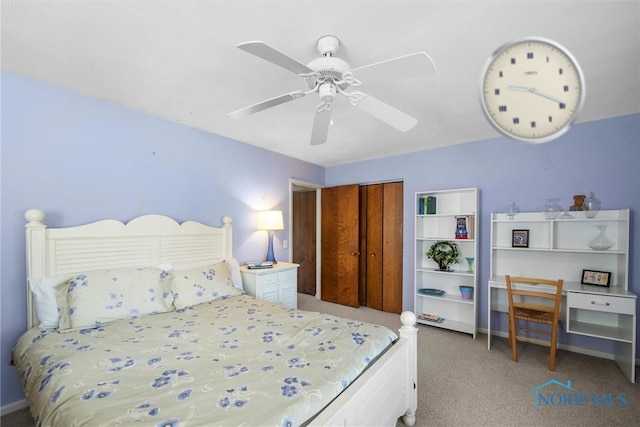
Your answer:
**9:19**
